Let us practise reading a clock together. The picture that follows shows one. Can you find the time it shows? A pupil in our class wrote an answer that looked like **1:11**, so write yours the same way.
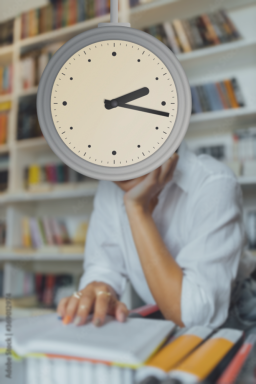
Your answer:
**2:17**
